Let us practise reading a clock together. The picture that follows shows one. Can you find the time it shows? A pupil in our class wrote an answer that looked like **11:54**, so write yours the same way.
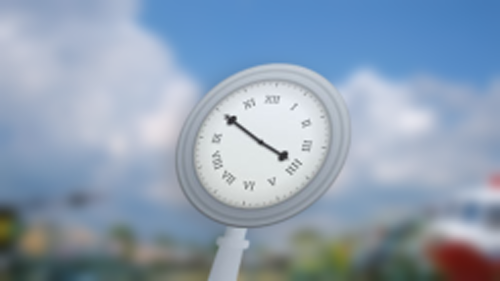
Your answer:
**3:50**
